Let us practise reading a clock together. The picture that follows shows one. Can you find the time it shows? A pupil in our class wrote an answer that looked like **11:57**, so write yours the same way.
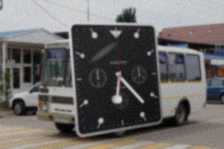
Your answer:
**6:23**
